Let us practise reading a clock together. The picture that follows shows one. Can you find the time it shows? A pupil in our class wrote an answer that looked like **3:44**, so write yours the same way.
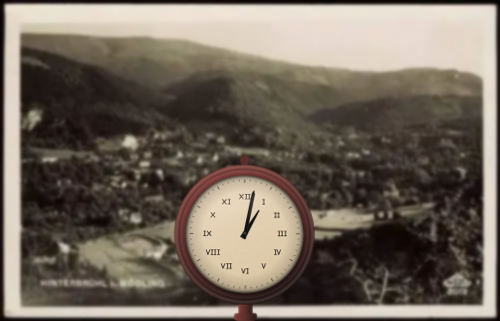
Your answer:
**1:02**
